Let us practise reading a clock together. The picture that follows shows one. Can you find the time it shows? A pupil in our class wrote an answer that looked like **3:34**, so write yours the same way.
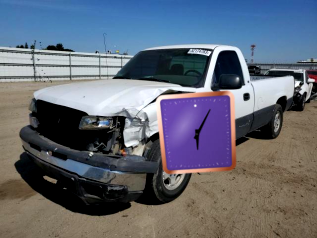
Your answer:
**6:05**
